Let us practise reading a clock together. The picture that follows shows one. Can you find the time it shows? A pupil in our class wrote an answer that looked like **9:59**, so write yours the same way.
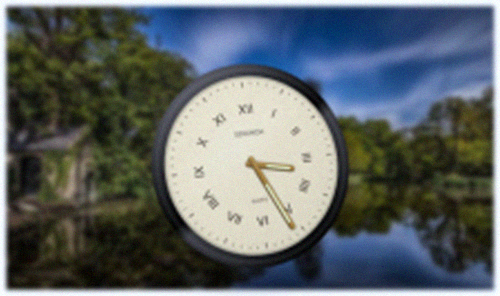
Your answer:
**3:26**
